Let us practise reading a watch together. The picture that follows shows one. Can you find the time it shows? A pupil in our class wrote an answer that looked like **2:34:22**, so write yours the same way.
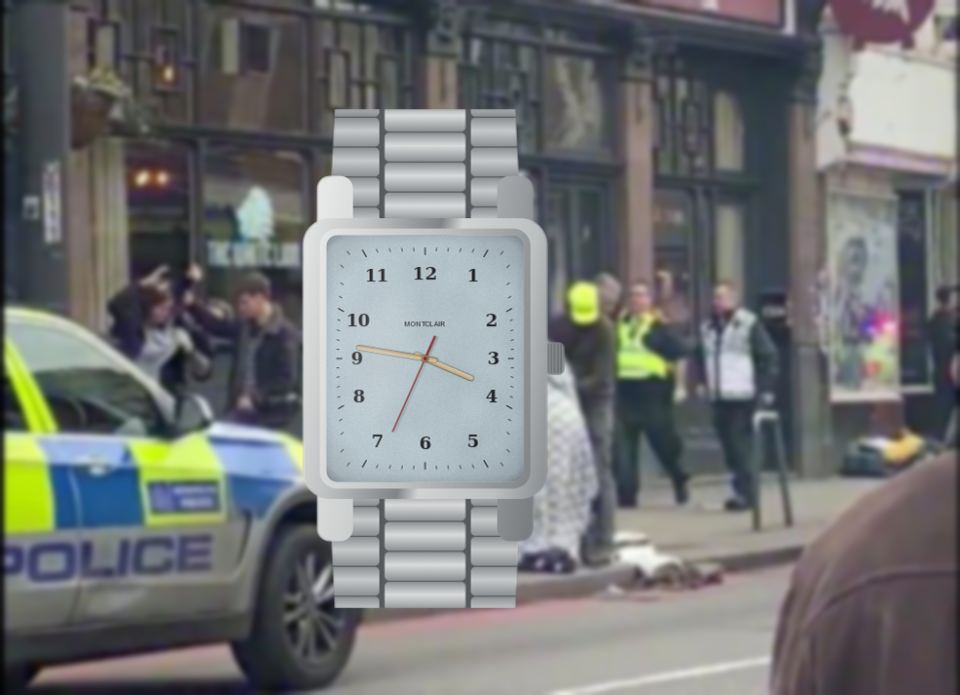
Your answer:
**3:46:34**
